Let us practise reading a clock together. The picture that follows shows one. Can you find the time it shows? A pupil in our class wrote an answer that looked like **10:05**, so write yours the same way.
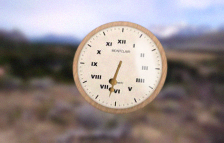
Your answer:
**6:32**
